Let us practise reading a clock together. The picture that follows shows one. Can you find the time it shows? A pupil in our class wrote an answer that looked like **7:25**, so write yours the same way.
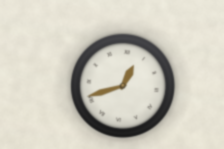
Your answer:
**12:41**
